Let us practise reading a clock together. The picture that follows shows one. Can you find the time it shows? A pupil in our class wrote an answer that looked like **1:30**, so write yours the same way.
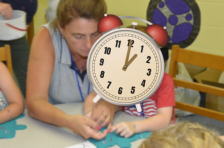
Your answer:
**1:00**
